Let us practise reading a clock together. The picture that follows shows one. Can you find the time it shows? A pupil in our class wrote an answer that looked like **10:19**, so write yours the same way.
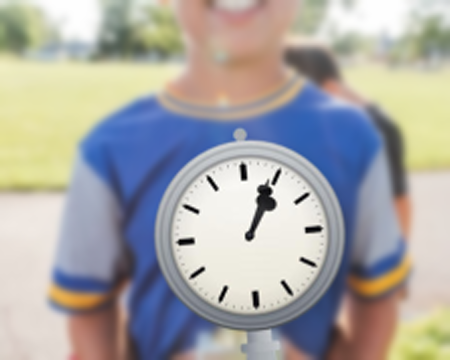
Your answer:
**1:04**
